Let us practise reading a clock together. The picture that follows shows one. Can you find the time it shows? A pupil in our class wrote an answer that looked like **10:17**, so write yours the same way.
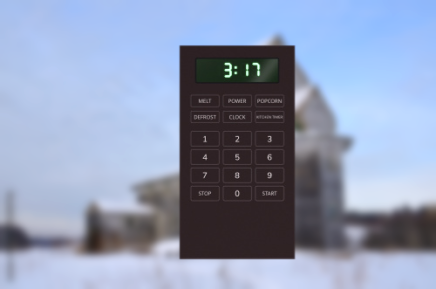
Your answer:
**3:17**
